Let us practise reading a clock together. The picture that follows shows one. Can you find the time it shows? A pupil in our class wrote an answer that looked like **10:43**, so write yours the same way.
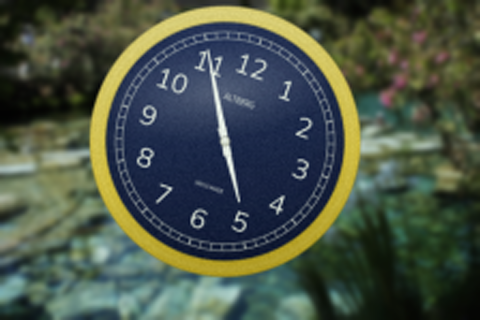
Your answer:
**4:55**
